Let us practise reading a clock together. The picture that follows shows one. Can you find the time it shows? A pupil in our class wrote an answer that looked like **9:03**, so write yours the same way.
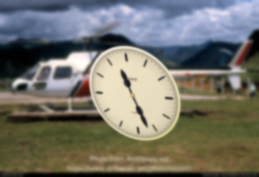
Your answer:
**11:27**
